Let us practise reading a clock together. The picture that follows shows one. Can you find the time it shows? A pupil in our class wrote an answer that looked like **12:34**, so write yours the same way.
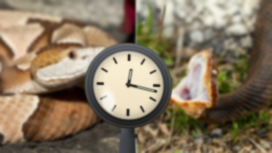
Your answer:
**12:17**
